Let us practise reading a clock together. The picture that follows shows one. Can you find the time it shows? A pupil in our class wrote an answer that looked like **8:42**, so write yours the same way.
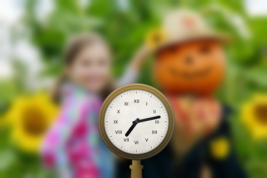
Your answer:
**7:13**
